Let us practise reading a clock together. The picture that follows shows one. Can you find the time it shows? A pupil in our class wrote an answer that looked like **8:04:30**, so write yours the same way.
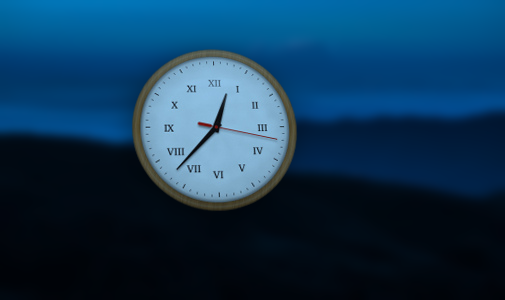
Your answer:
**12:37:17**
